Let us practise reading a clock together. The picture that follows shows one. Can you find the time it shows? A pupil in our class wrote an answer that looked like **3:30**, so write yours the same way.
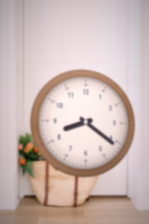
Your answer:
**8:21**
